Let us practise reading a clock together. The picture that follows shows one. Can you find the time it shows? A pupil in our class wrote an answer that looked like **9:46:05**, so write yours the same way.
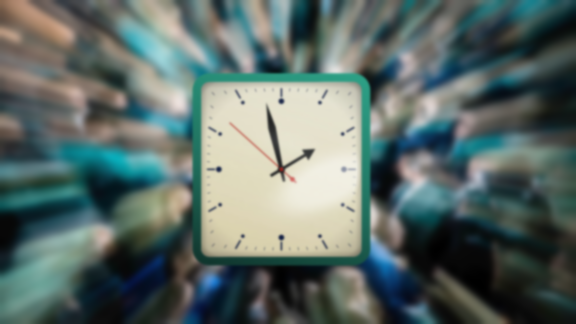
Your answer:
**1:57:52**
